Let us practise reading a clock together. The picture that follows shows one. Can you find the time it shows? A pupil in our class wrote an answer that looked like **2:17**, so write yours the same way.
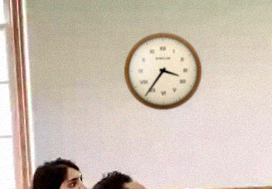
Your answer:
**3:36**
